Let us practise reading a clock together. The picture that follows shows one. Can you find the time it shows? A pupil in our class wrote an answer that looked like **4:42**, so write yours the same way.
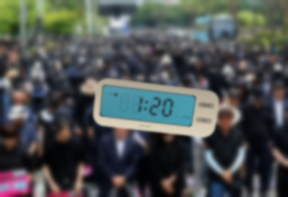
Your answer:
**1:20**
